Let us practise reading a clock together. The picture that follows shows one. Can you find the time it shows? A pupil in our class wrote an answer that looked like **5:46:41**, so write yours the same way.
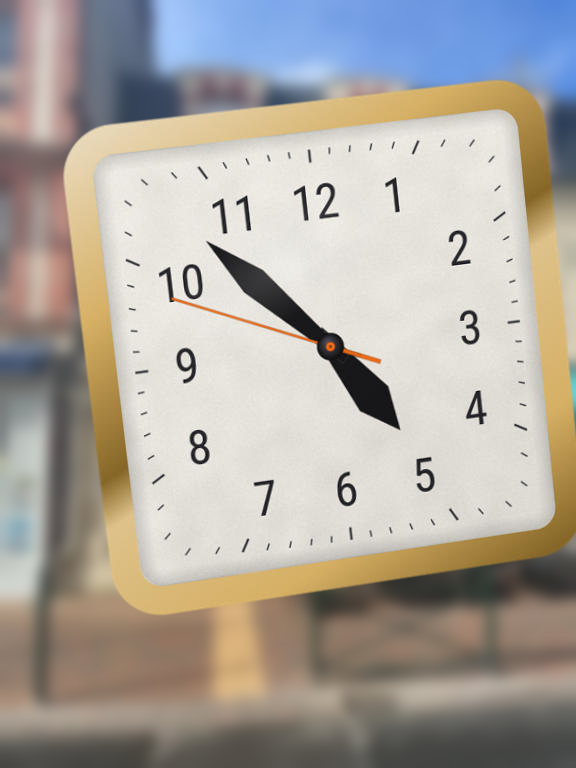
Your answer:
**4:52:49**
